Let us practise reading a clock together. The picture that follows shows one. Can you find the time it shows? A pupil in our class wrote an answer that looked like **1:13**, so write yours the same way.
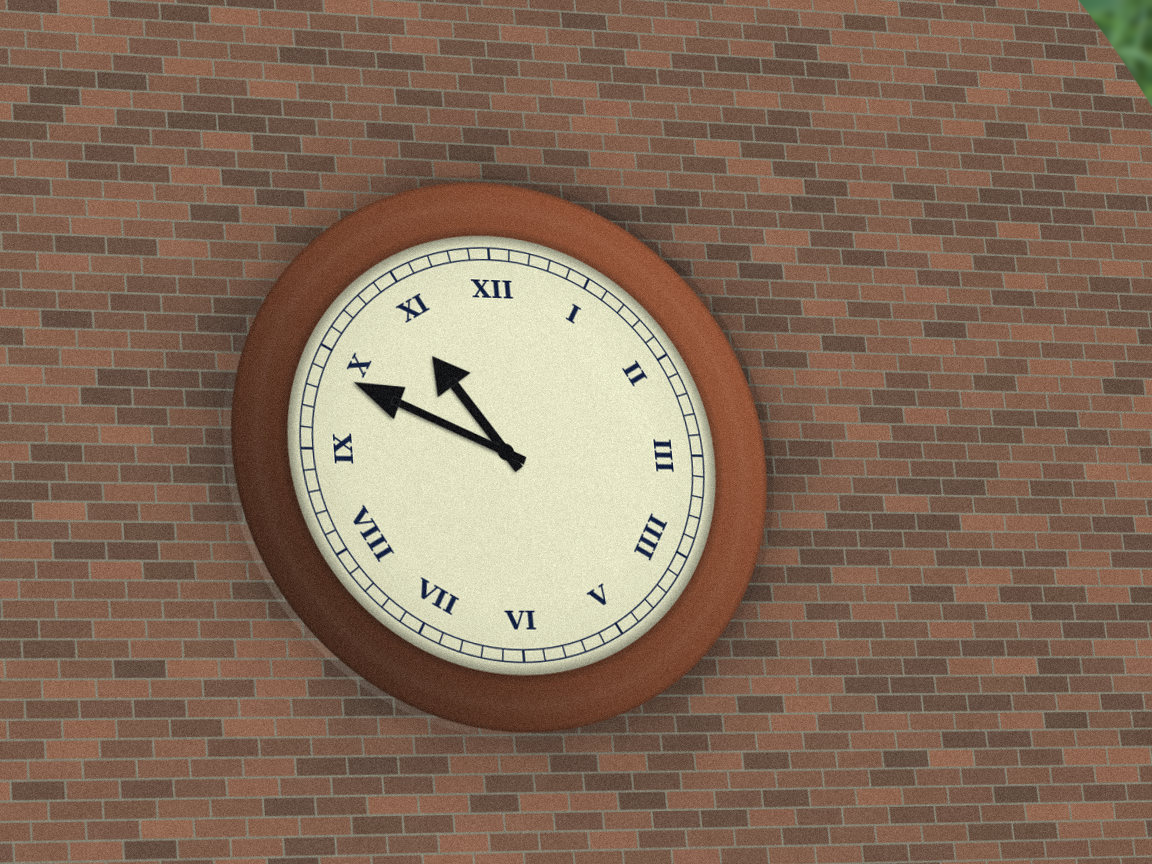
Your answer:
**10:49**
